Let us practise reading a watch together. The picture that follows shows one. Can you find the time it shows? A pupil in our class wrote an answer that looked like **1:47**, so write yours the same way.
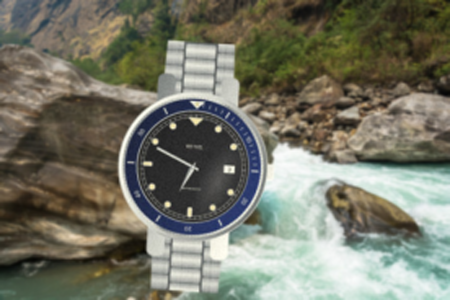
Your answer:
**6:49**
